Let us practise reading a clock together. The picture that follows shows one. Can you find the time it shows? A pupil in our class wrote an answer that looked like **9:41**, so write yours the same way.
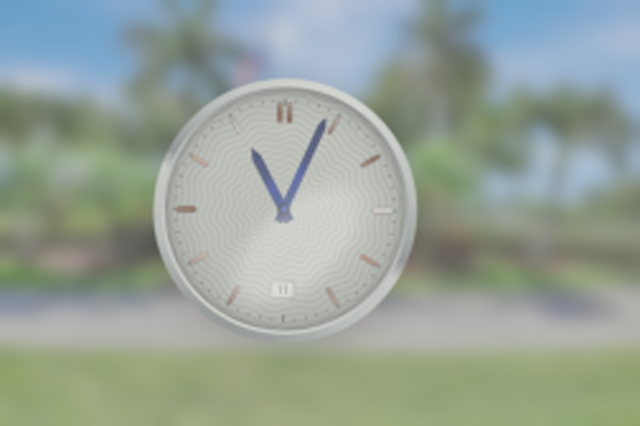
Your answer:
**11:04**
